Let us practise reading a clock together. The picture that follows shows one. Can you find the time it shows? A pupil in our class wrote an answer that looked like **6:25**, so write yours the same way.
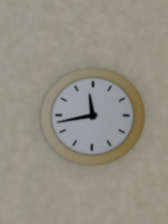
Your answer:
**11:43**
